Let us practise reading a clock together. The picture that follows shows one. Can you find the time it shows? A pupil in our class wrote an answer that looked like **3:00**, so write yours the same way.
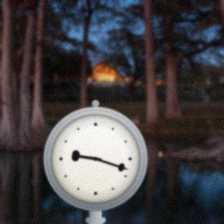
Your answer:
**9:18**
